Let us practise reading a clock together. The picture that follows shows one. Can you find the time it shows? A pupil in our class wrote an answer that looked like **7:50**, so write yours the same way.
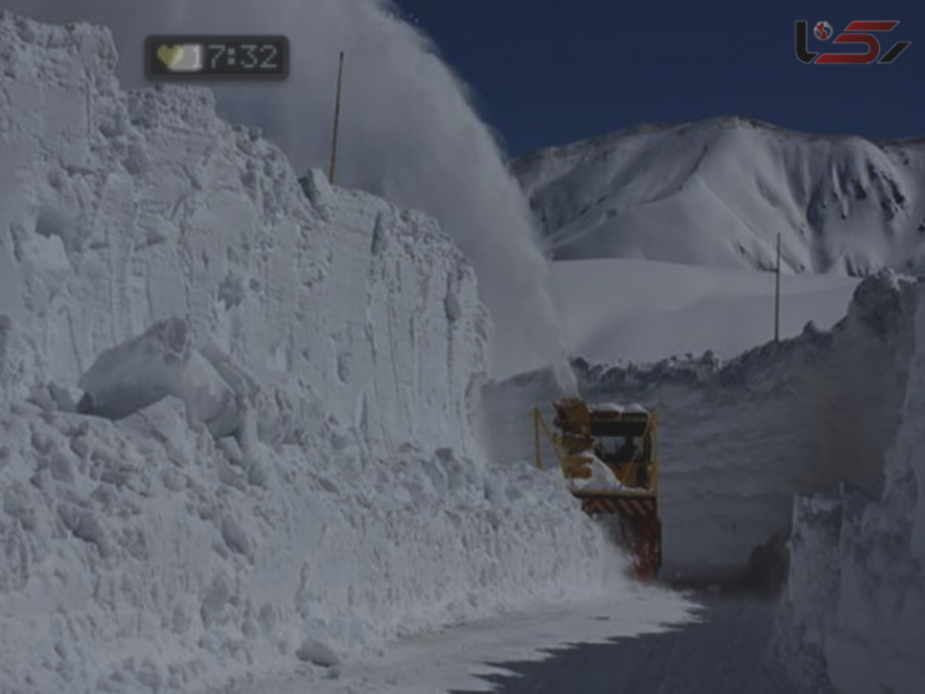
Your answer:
**17:32**
